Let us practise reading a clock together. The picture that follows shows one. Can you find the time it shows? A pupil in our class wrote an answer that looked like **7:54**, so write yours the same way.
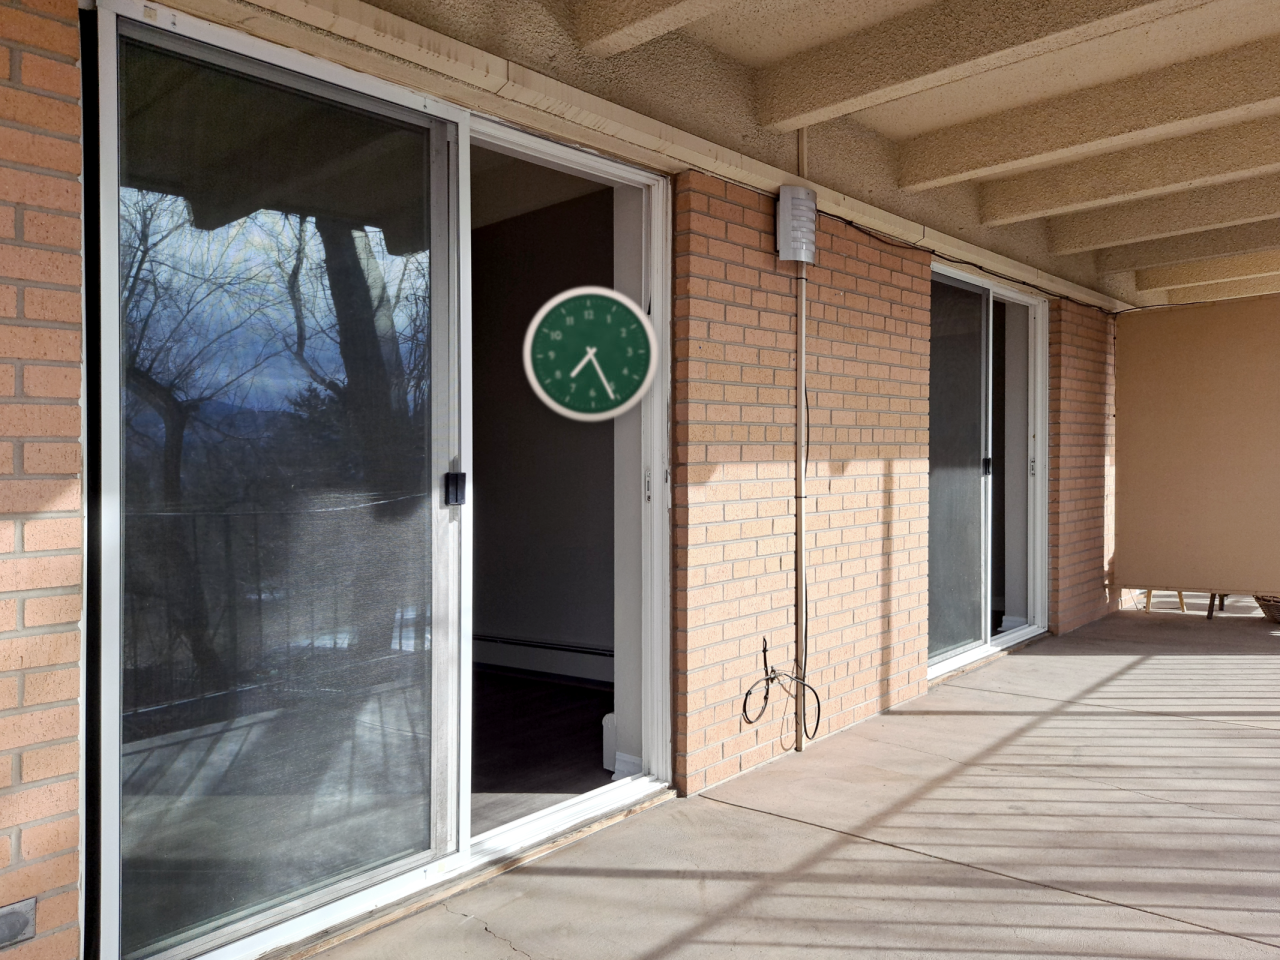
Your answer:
**7:26**
